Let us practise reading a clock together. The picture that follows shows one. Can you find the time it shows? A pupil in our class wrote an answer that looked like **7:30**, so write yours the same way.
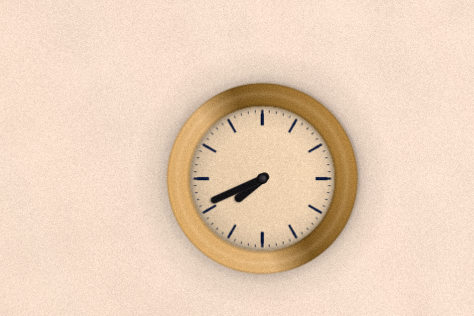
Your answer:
**7:41**
